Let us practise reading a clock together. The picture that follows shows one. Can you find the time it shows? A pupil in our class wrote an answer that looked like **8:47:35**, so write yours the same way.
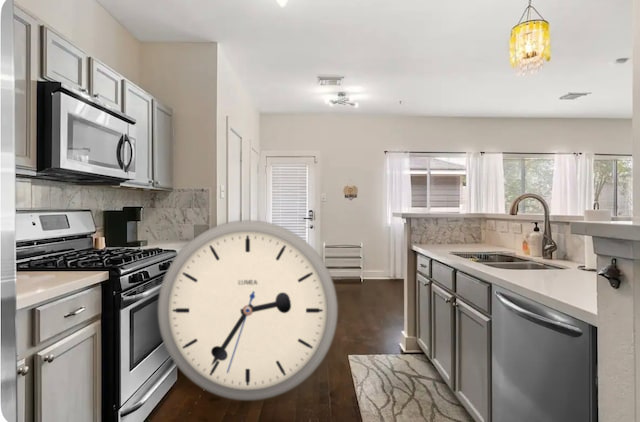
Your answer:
**2:35:33**
